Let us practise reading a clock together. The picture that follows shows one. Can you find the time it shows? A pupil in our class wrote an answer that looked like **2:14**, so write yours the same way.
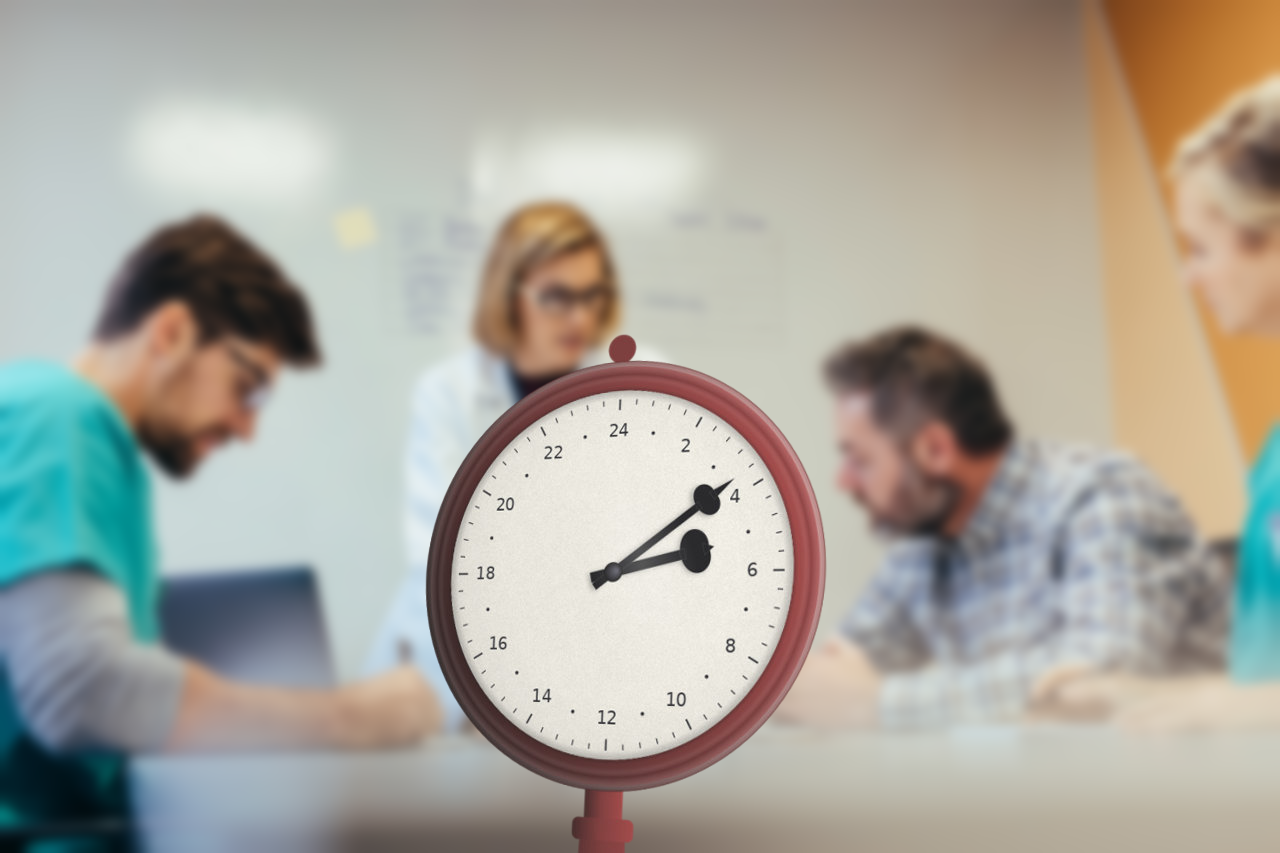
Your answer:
**5:09**
